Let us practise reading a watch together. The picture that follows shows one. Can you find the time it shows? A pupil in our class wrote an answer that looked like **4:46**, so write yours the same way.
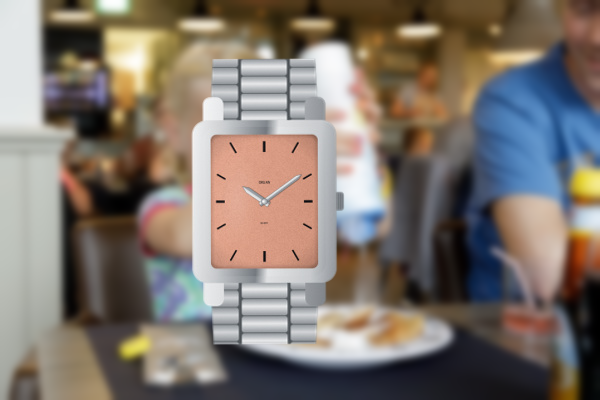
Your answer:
**10:09**
